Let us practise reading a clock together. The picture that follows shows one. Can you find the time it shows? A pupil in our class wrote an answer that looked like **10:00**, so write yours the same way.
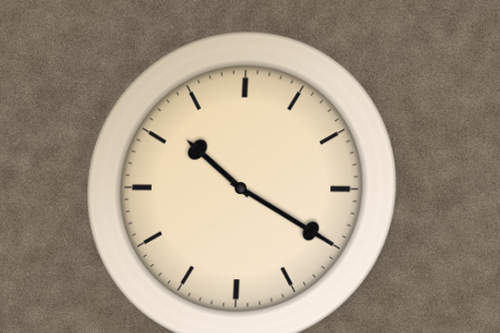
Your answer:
**10:20**
